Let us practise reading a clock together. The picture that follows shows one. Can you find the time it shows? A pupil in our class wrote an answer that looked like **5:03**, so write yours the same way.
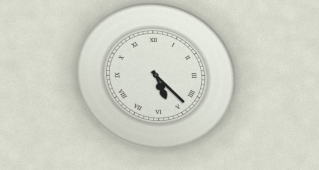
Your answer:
**5:23**
